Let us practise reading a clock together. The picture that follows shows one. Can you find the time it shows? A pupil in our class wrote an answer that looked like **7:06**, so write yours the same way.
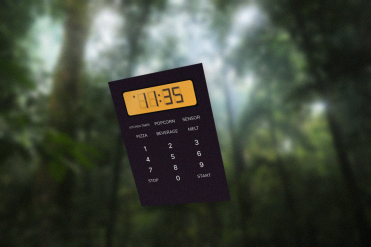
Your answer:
**11:35**
